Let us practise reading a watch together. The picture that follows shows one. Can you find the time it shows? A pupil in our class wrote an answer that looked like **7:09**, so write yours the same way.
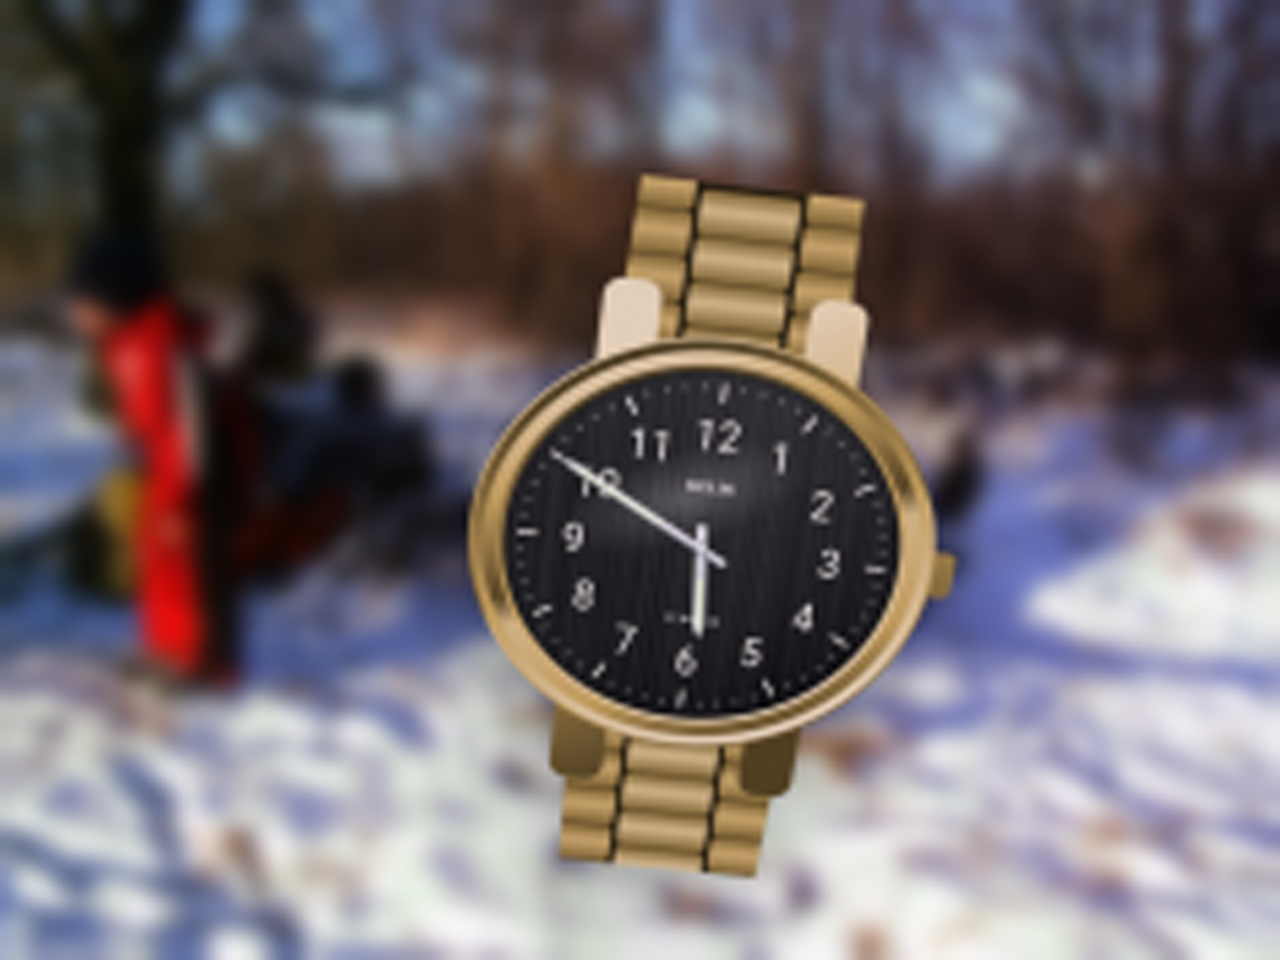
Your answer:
**5:50**
